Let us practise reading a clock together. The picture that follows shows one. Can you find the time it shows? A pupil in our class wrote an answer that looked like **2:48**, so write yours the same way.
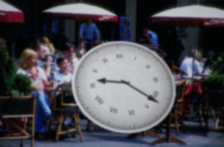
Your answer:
**9:22**
